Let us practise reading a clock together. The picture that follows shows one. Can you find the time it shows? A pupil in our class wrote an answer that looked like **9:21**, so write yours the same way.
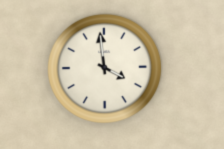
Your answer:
**3:59**
